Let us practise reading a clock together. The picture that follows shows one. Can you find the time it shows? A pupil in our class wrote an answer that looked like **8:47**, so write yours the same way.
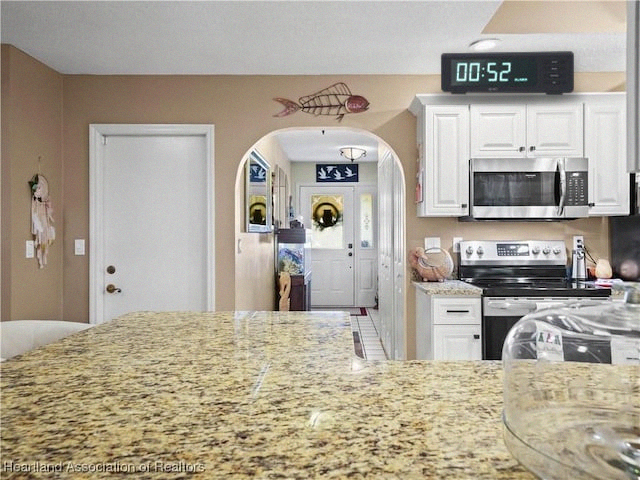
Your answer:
**0:52**
